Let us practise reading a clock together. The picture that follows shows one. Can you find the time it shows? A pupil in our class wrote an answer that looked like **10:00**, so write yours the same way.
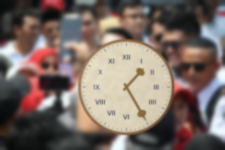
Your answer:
**1:25**
